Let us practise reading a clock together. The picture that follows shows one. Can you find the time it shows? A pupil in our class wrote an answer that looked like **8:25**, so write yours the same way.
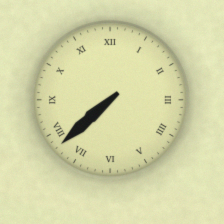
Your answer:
**7:38**
